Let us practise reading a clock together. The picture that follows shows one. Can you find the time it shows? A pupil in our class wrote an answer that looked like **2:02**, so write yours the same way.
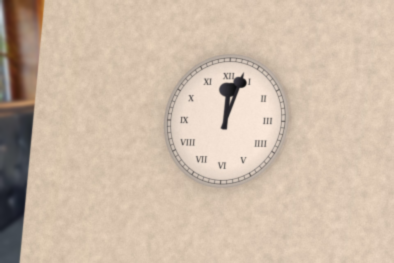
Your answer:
**12:03**
